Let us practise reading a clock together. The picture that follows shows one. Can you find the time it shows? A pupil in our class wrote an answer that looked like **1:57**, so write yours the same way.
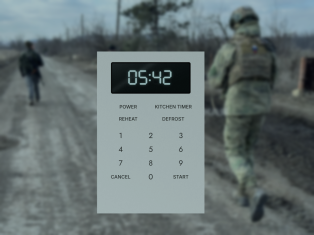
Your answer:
**5:42**
